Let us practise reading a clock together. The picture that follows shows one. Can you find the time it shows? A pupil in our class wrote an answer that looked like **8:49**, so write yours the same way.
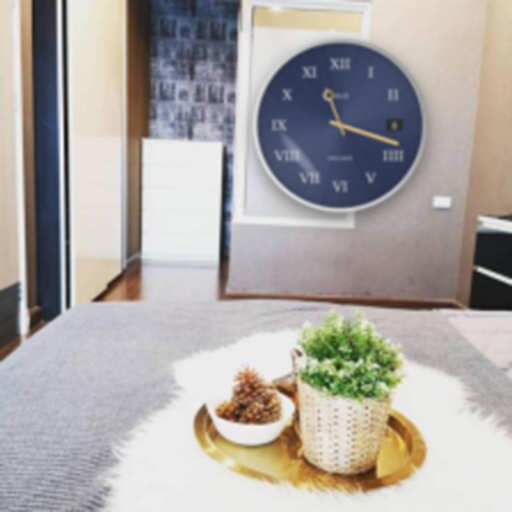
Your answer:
**11:18**
